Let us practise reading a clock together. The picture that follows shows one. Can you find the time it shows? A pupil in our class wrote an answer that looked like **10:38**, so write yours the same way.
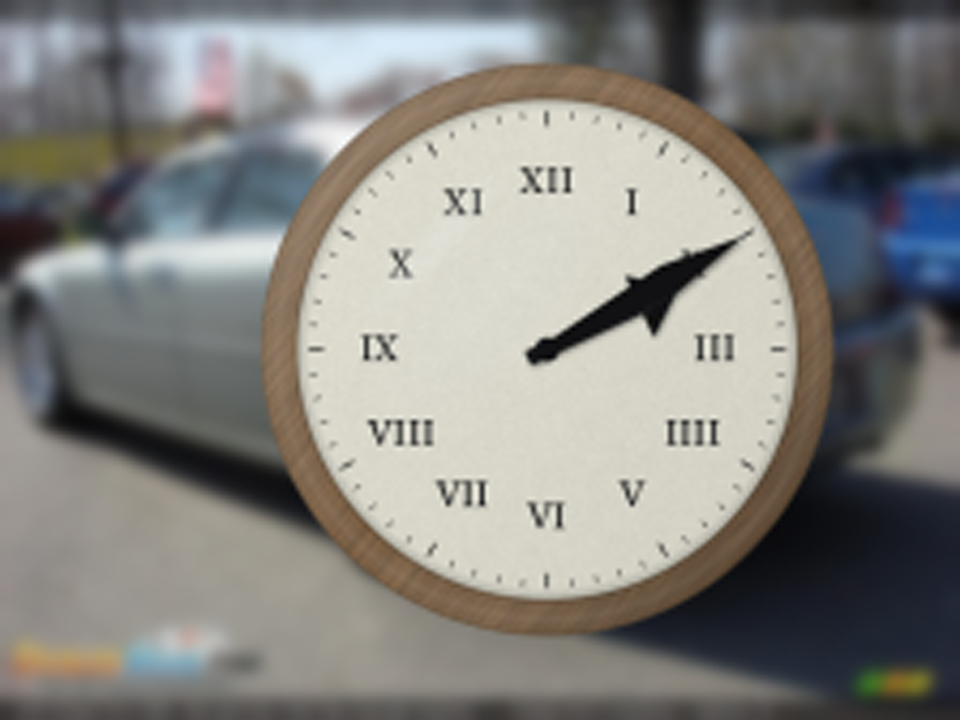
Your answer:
**2:10**
